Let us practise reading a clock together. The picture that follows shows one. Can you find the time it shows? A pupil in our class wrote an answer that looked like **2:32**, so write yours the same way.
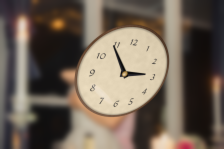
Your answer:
**2:54**
